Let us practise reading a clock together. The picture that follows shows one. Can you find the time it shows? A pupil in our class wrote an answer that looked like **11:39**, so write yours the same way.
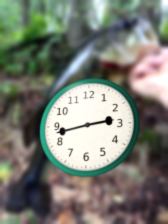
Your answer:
**2:43**
